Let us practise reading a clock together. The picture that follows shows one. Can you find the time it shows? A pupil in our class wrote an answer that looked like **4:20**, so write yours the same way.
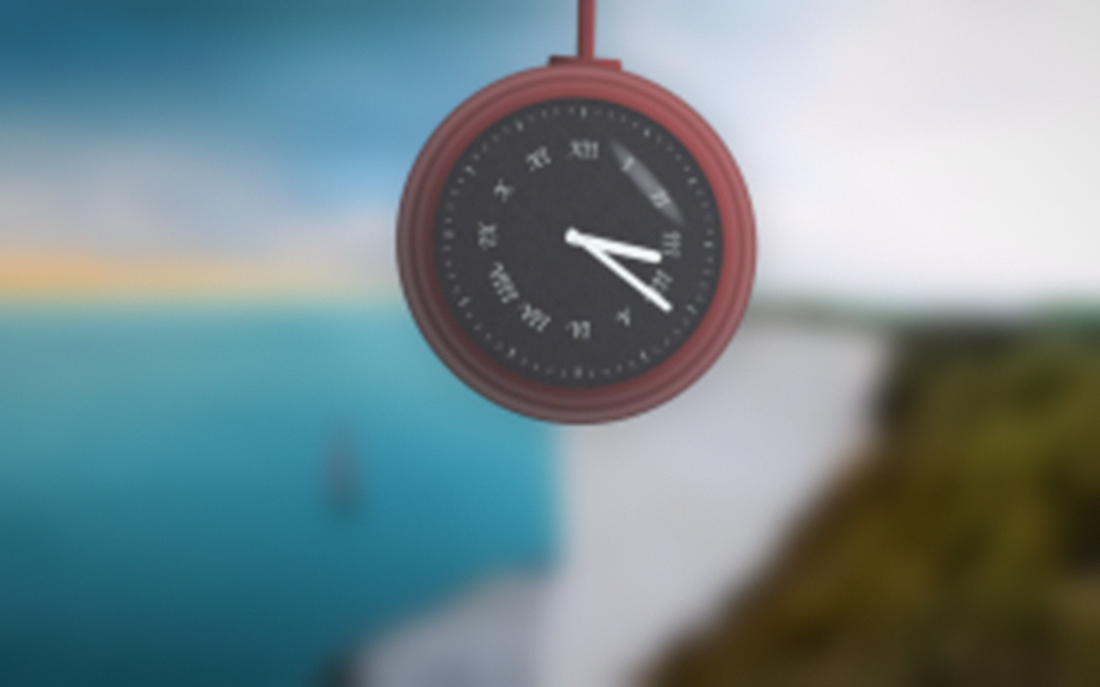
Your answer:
**3:21**
